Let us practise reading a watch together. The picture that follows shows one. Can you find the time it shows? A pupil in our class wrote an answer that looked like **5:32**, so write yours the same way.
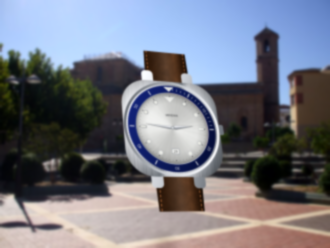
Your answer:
**2:46**
